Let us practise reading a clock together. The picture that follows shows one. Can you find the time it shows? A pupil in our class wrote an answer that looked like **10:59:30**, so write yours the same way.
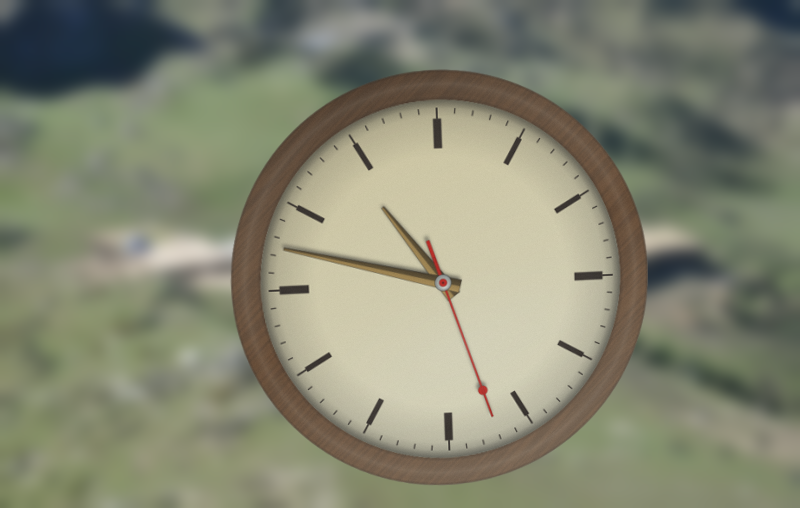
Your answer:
**10:47:27**
